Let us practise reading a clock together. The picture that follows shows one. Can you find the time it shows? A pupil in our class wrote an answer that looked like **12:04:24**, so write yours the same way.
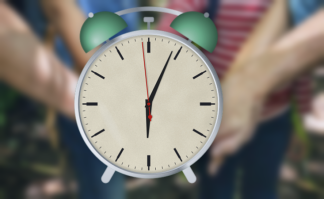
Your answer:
**6:03:59**
